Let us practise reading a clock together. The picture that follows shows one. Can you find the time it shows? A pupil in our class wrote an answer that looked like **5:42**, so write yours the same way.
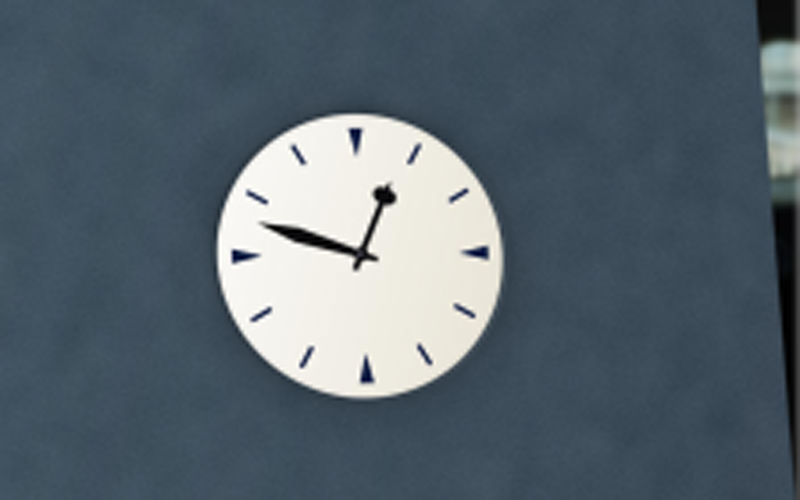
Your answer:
**12:48**
